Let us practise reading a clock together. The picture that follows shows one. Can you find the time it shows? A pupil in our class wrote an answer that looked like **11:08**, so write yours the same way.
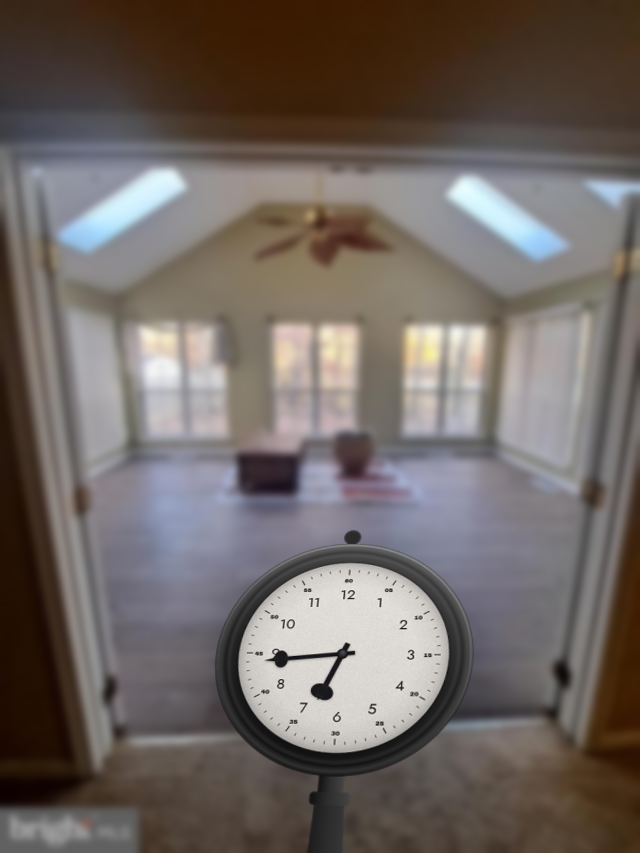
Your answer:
**6:44**
